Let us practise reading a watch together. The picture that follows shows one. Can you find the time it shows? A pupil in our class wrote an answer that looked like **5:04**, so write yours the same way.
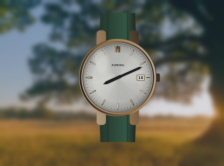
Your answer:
**8:11**
